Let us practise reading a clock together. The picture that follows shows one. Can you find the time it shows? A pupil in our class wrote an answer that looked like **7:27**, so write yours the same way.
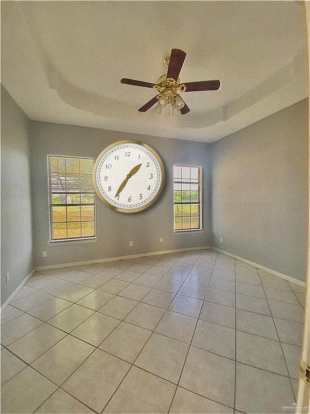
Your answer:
**1:36**
